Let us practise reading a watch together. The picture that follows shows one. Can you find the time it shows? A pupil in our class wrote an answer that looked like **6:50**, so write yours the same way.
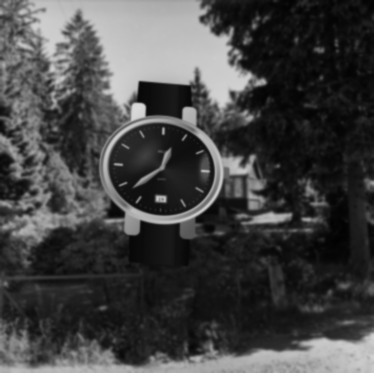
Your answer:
**12:38**
